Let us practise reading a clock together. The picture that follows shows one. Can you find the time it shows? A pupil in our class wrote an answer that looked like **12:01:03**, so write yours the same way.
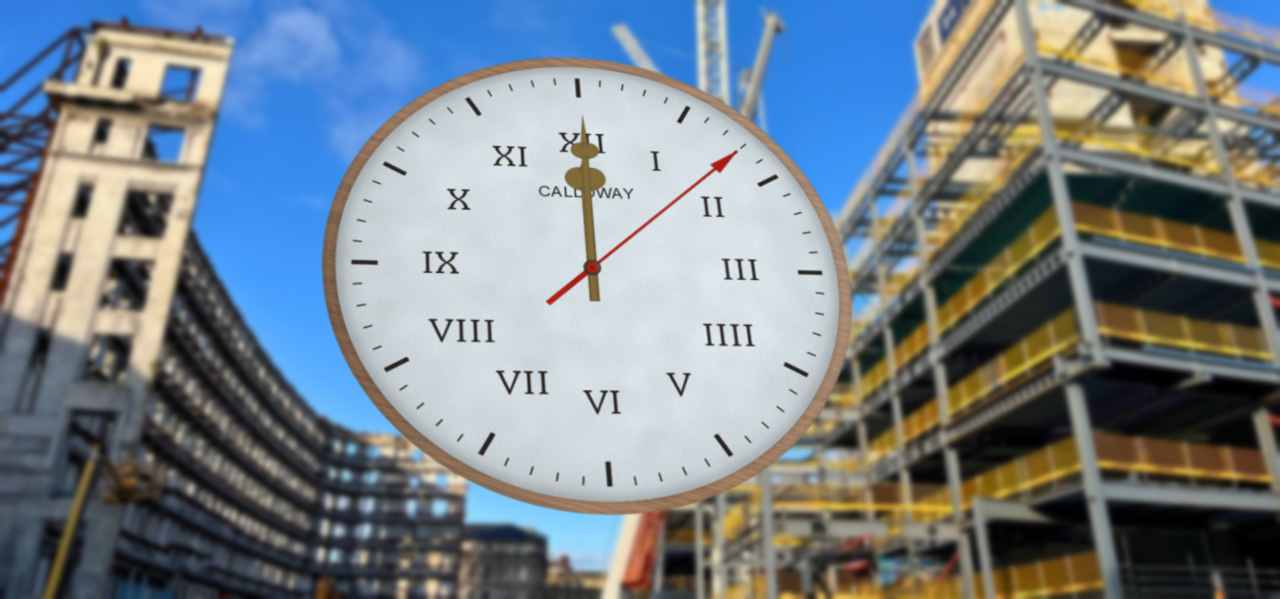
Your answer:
**12:00:08**
